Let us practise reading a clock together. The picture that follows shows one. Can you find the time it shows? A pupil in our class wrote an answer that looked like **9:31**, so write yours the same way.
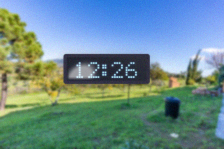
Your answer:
**12:26**
